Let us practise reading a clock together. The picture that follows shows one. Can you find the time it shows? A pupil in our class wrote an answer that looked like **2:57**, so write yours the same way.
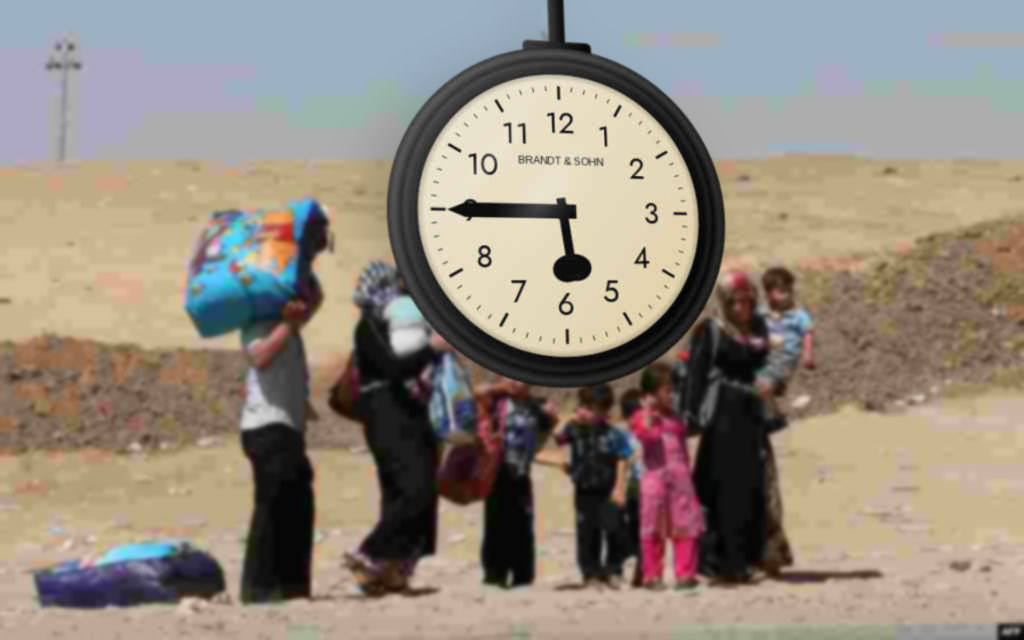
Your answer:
**5:45**
